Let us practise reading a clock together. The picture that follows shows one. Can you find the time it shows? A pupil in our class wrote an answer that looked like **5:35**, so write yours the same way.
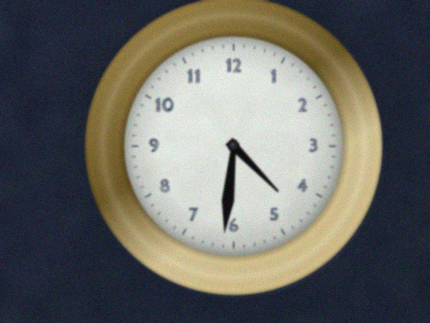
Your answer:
**4:31**
